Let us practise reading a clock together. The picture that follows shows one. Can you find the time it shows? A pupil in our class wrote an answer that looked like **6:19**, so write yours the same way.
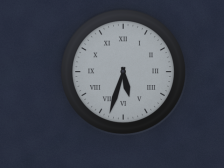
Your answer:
**5:33**
